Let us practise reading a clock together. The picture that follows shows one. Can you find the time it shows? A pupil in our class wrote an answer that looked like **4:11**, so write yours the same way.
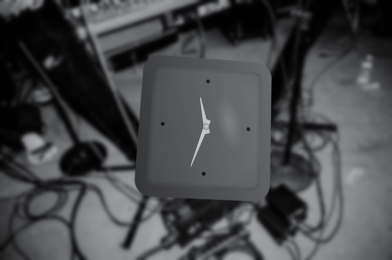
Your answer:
**11:33**
